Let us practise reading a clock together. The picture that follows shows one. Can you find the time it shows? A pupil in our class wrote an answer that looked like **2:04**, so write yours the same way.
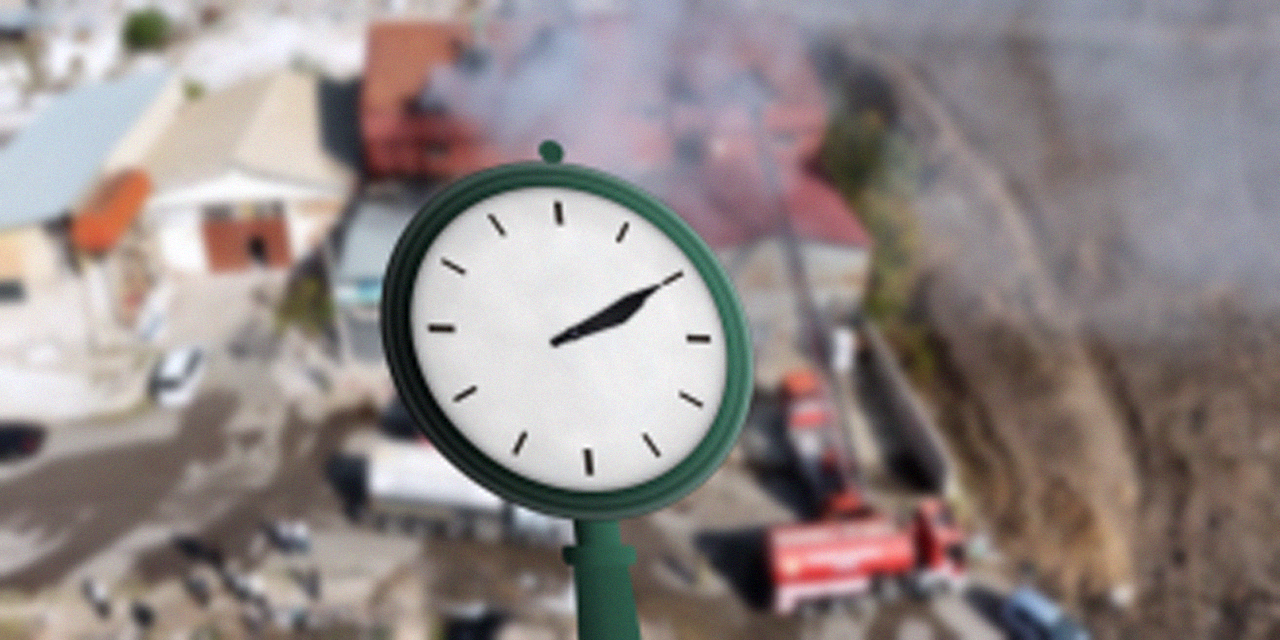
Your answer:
**2:10**
